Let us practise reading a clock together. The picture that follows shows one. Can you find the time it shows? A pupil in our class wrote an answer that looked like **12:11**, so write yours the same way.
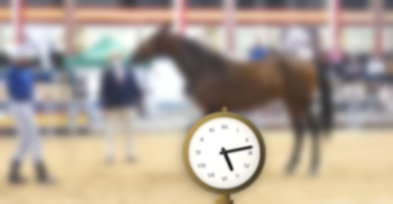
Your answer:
**5:13**
